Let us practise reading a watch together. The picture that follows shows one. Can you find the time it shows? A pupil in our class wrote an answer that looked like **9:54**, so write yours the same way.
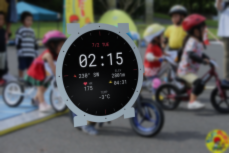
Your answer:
**2:15**
